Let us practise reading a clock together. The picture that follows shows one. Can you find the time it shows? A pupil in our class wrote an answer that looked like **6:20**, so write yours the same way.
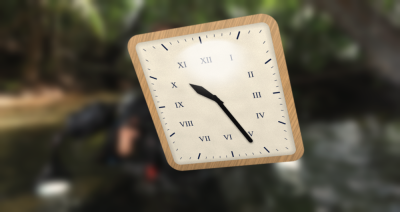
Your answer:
**10:26**
